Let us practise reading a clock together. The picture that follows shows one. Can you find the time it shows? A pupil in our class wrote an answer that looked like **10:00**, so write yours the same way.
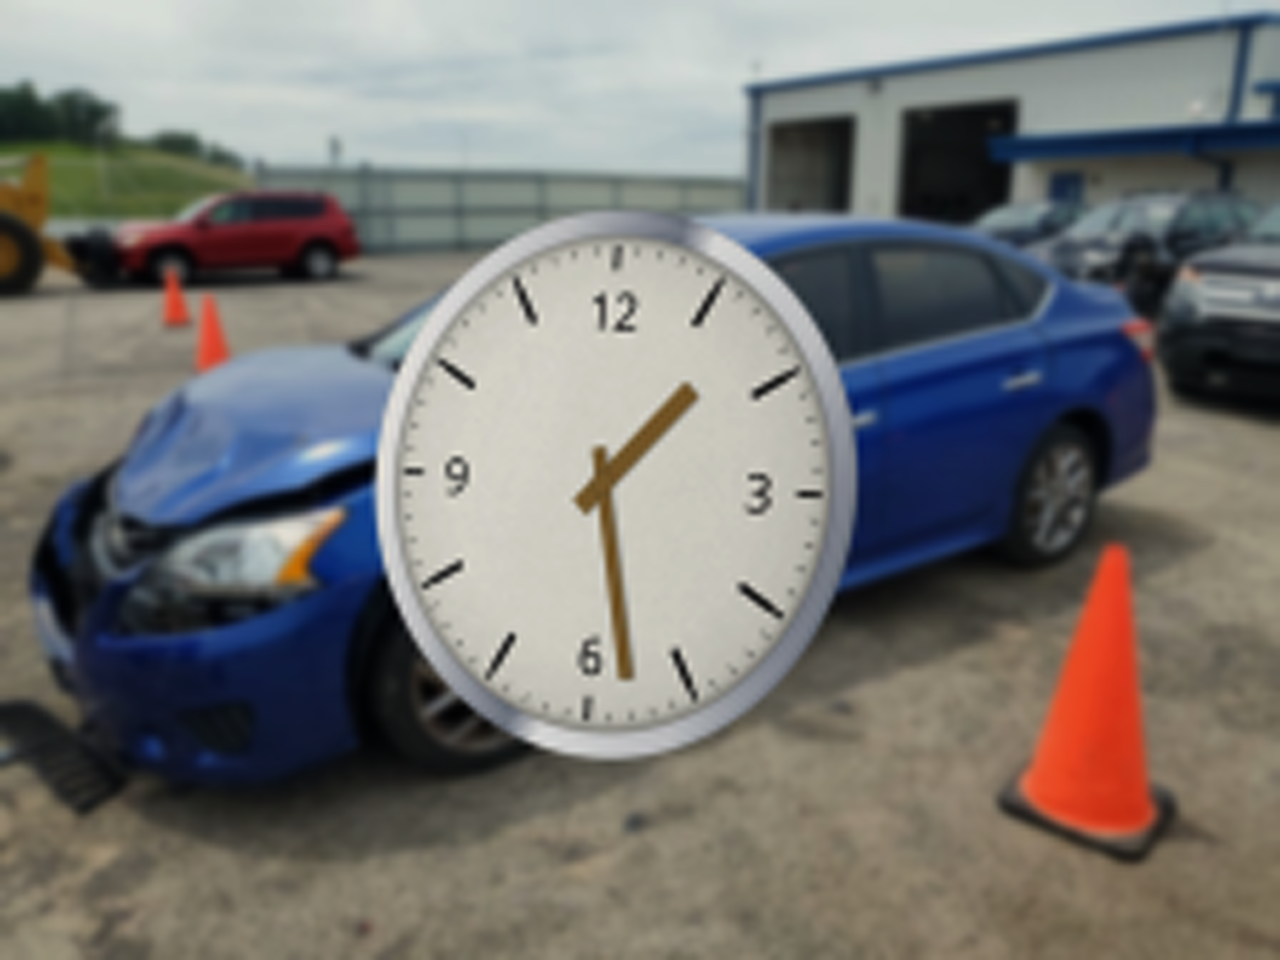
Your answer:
**1:28**
